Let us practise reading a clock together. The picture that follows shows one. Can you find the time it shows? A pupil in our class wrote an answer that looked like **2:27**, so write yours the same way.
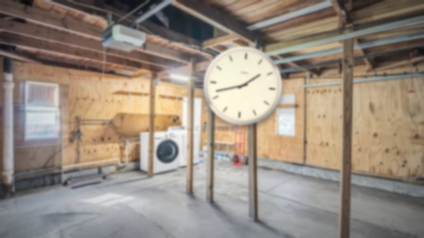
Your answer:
**1:42**
